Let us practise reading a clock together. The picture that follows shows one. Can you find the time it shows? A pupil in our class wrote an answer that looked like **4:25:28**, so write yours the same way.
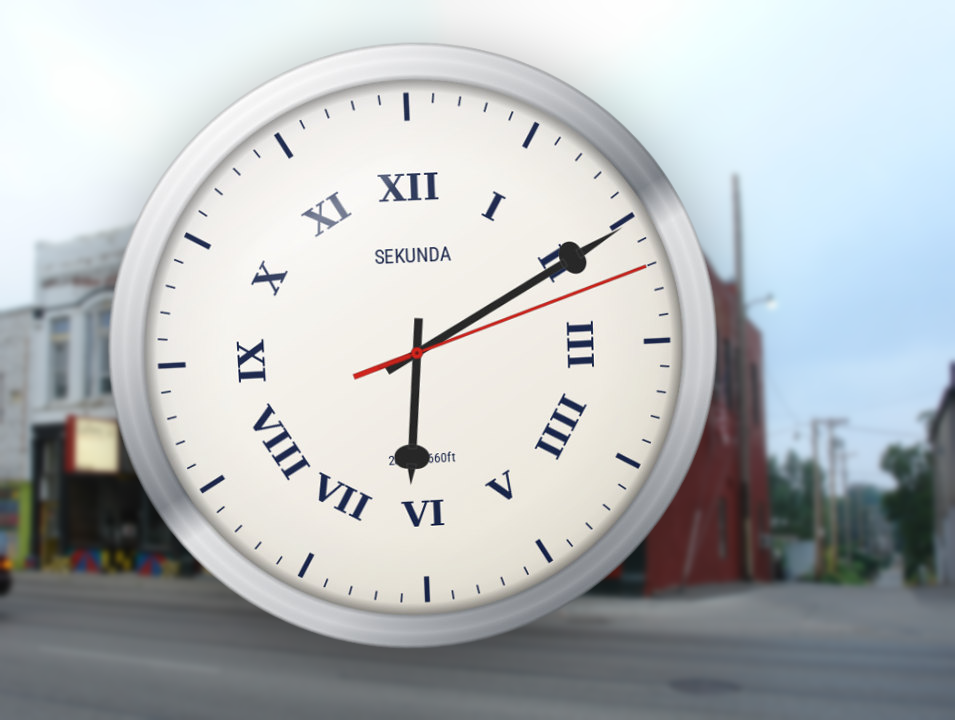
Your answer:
**6:10:12**
